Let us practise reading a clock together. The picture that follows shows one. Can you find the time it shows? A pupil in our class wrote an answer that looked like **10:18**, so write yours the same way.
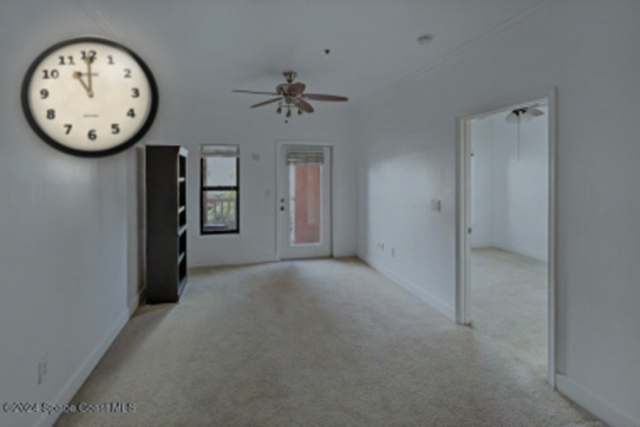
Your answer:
**11:00**
